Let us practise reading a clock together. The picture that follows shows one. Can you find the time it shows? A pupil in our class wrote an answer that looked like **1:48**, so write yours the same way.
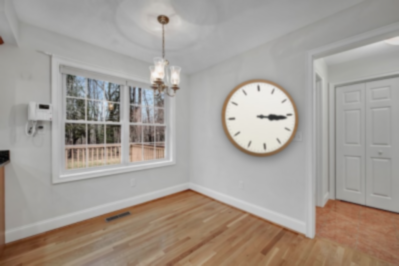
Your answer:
**3:16**
